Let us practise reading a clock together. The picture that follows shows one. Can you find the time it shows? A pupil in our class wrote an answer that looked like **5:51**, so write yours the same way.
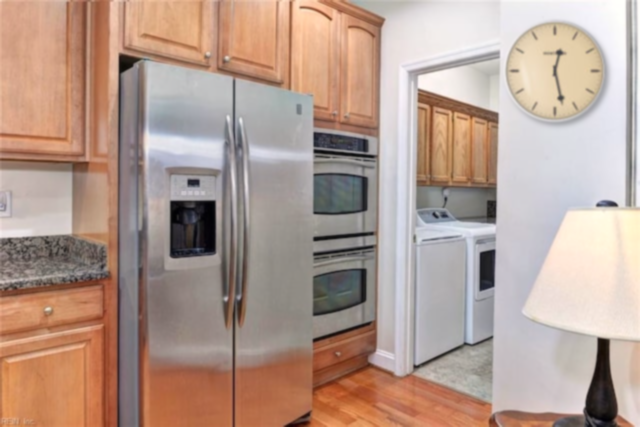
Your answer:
**12:28**
